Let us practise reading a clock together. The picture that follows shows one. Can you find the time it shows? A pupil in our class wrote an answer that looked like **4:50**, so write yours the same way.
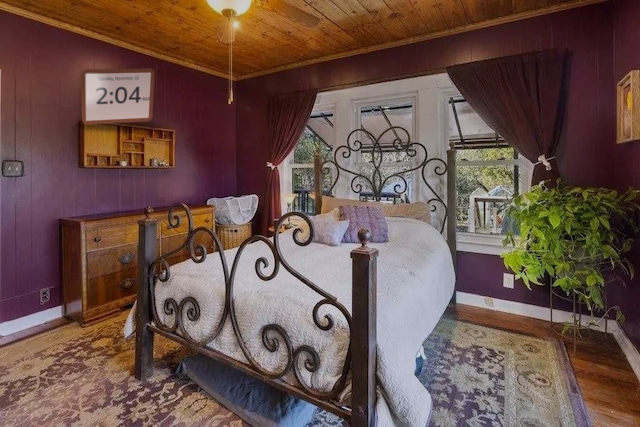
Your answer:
**2:04**
